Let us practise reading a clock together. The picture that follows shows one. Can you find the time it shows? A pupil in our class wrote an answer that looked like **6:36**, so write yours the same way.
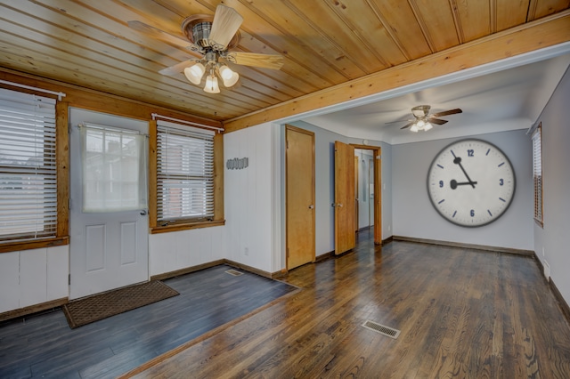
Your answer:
**8:55**
